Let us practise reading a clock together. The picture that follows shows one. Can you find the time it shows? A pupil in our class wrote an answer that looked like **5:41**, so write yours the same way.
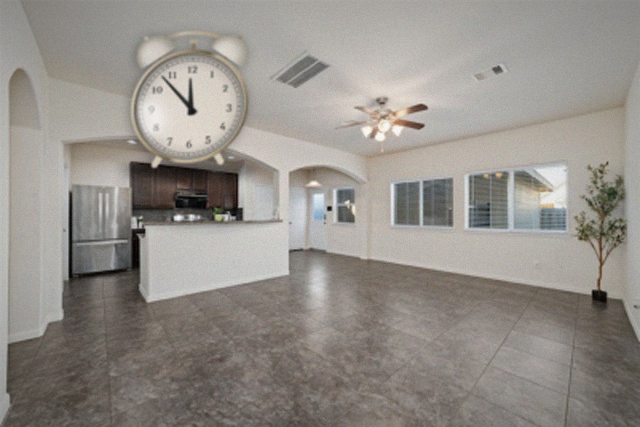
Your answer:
**11:53**
